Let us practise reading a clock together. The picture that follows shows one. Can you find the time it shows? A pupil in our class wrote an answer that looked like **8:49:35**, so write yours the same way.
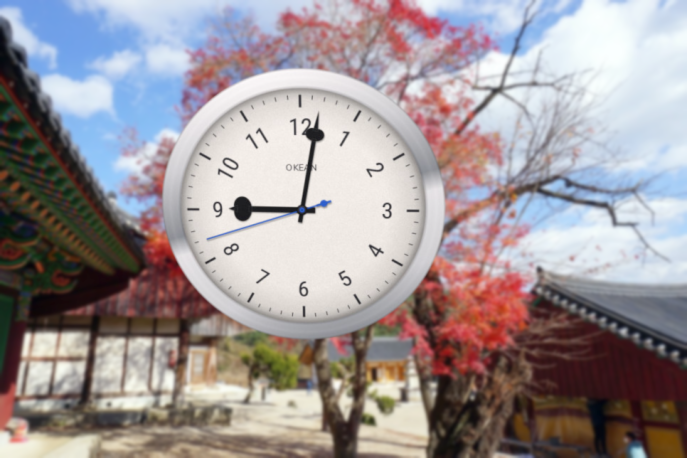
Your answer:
**9:01:42**
